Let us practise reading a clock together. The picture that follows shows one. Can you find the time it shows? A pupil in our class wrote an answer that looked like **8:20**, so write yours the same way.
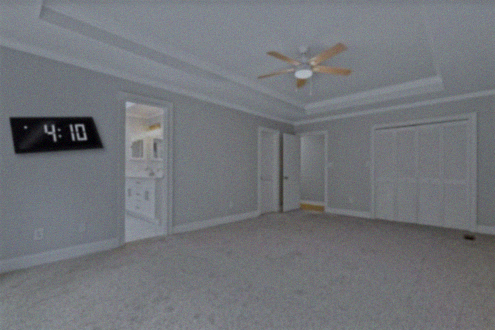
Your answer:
**4:10**
